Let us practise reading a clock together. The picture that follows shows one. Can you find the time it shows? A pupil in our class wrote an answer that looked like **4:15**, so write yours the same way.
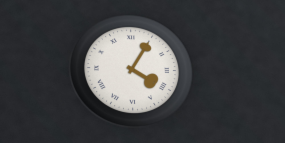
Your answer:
**4:05**
